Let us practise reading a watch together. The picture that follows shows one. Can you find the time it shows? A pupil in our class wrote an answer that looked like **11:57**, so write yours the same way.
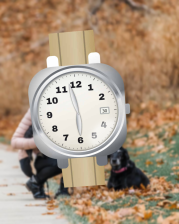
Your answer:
**5:58**
